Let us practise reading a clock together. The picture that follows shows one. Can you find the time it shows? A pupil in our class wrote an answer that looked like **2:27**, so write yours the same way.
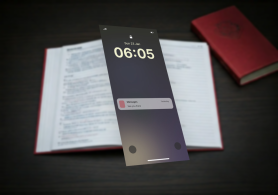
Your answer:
**6:05**
